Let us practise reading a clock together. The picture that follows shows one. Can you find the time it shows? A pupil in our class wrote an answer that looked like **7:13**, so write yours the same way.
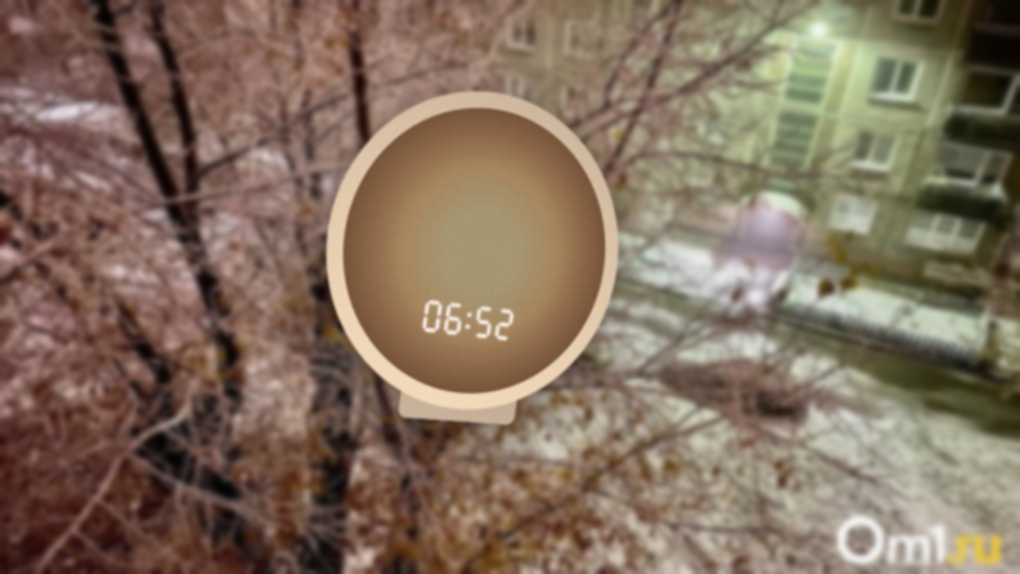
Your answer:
**6:52**
